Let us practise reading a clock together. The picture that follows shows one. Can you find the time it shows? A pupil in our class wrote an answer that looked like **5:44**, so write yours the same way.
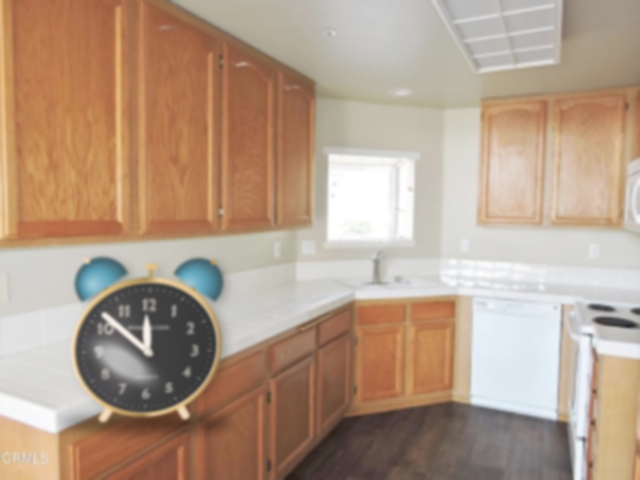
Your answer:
**11:52**
